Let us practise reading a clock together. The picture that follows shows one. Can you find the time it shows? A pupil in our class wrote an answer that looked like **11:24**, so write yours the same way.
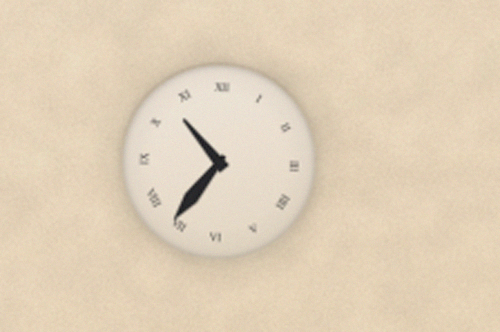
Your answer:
**10:36**
